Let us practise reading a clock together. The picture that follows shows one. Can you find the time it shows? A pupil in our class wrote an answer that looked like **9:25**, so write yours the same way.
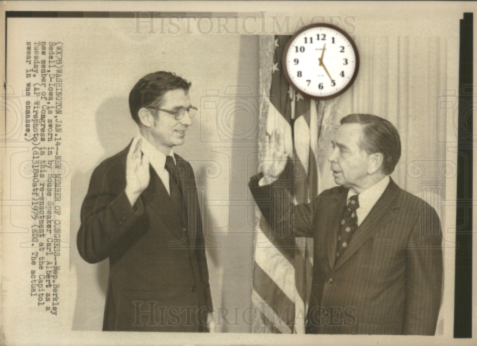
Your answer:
**12:25**
